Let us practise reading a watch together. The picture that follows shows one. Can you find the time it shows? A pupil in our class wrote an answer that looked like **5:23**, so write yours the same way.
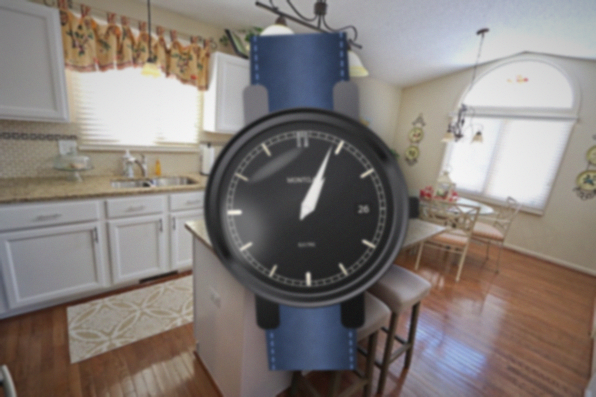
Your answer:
**1:04**
